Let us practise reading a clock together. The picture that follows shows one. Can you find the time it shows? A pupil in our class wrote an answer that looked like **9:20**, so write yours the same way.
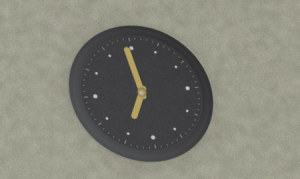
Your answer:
**6:59**
